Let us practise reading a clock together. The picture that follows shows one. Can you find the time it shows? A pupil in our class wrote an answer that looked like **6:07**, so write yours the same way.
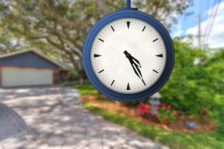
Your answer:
**4:25**
